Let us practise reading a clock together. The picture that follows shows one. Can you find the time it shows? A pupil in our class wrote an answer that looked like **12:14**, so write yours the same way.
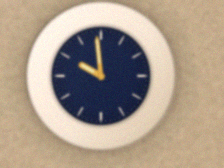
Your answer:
**9:59**
